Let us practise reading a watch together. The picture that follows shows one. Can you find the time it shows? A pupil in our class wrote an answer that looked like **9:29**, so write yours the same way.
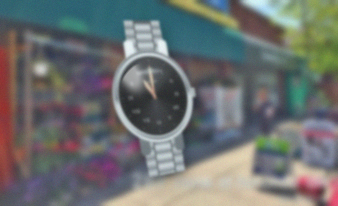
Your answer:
**11:00**
